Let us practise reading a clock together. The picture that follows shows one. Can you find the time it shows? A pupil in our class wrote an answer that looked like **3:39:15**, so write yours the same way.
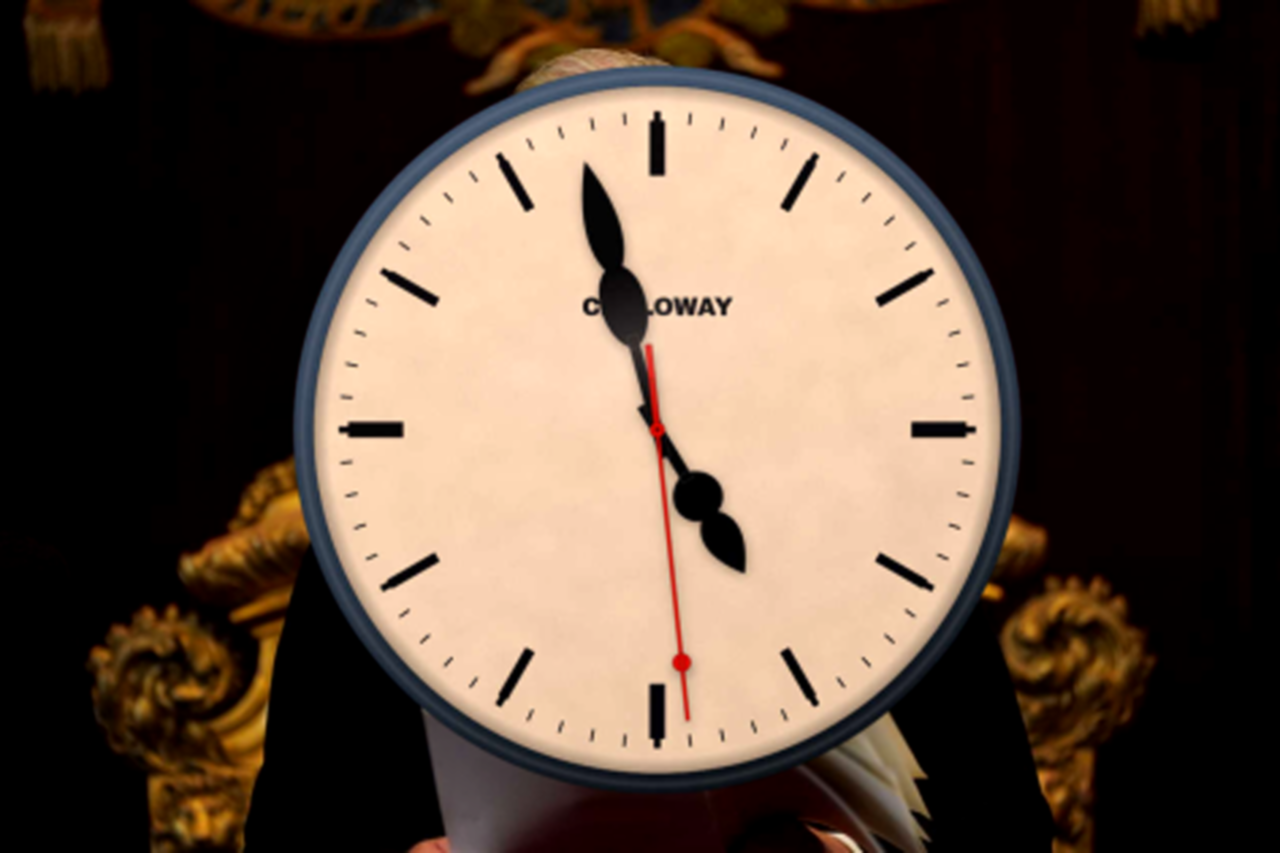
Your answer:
**4:57:29**
